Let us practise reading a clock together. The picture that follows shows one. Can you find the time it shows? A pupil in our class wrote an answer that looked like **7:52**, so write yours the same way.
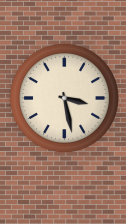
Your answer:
**3:28**
